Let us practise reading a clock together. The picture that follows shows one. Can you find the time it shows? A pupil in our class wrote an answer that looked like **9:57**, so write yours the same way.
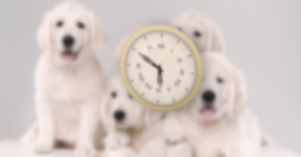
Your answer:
**5:50**
